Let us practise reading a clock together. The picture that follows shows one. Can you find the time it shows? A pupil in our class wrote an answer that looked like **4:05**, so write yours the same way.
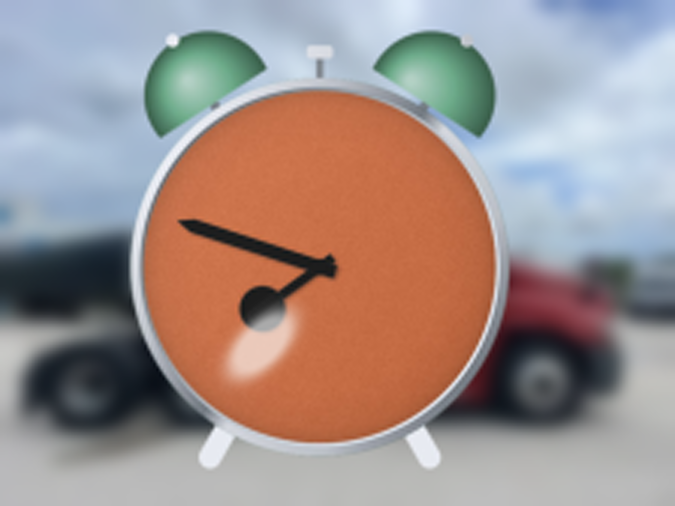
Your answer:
**7:48**
